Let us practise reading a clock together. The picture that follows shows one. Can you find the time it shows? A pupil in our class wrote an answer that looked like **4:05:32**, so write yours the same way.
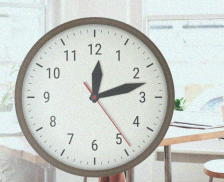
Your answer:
**12:12:24**
